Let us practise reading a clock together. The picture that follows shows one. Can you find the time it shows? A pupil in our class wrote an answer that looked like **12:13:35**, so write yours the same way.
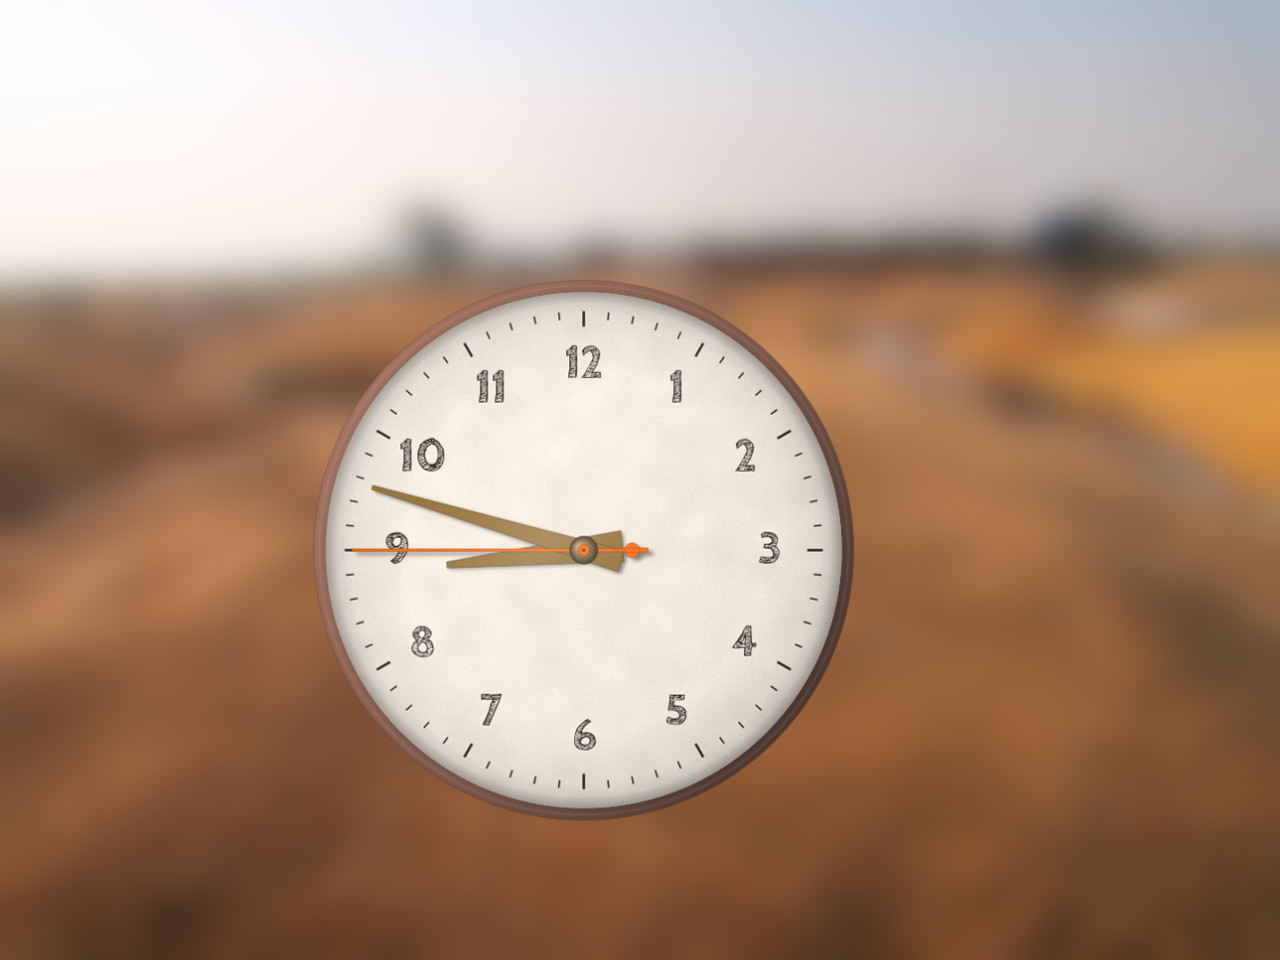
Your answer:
**8:47:45**
